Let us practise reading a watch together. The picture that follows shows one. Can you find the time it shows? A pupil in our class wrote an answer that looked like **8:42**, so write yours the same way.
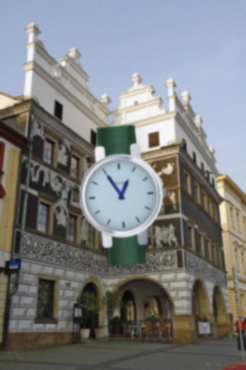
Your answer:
**12:55**
